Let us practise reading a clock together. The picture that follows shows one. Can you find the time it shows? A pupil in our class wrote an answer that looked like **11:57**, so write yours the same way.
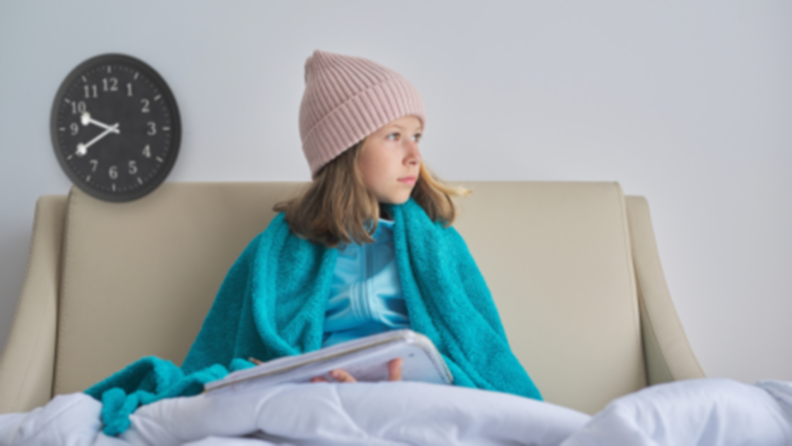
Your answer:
**9:40**
